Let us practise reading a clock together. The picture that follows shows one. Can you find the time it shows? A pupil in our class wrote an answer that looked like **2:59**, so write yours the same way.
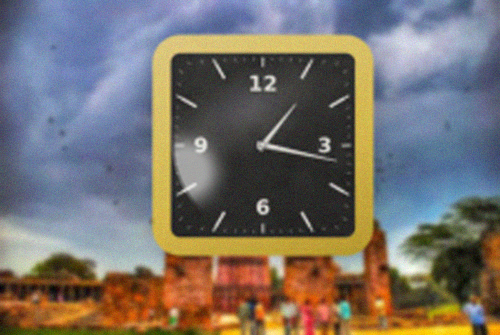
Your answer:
**1:17**
